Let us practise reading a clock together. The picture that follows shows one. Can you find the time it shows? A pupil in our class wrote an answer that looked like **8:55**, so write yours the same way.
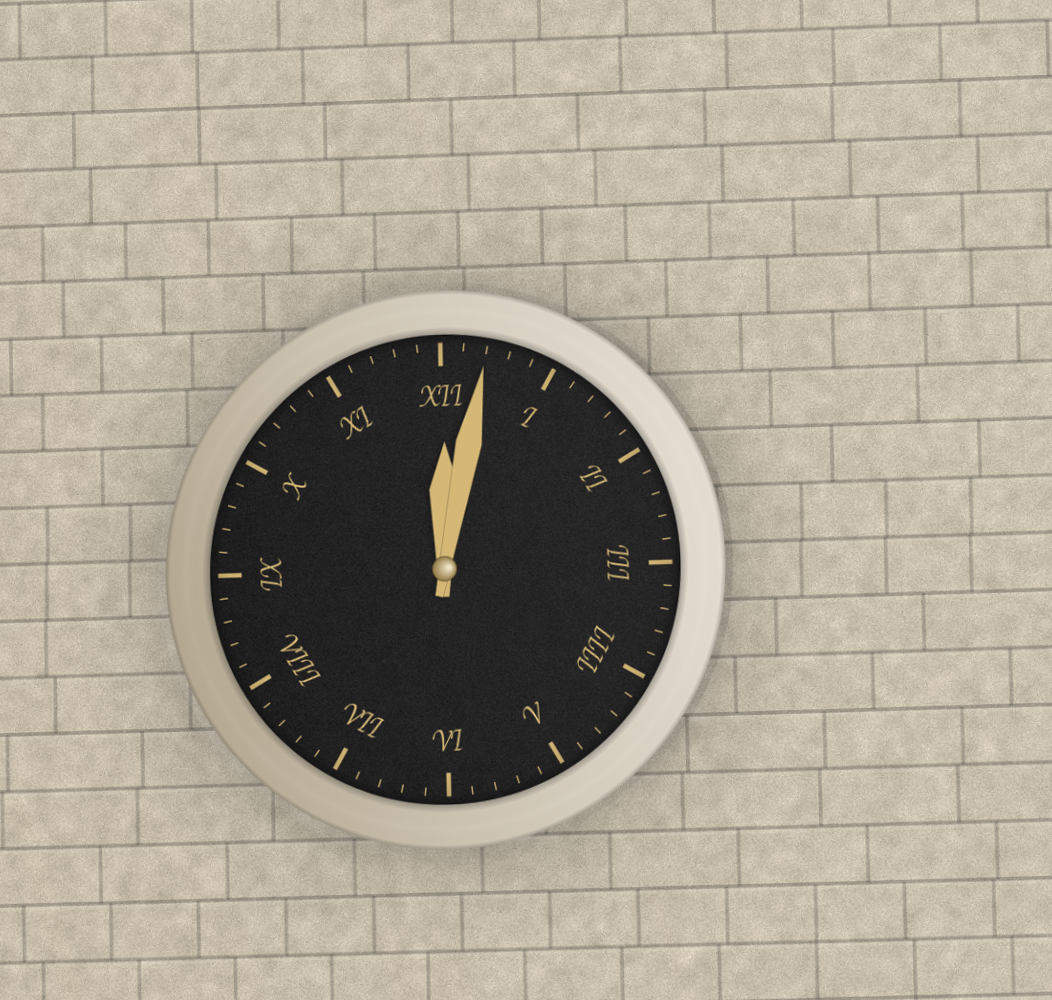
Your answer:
**12:02**
